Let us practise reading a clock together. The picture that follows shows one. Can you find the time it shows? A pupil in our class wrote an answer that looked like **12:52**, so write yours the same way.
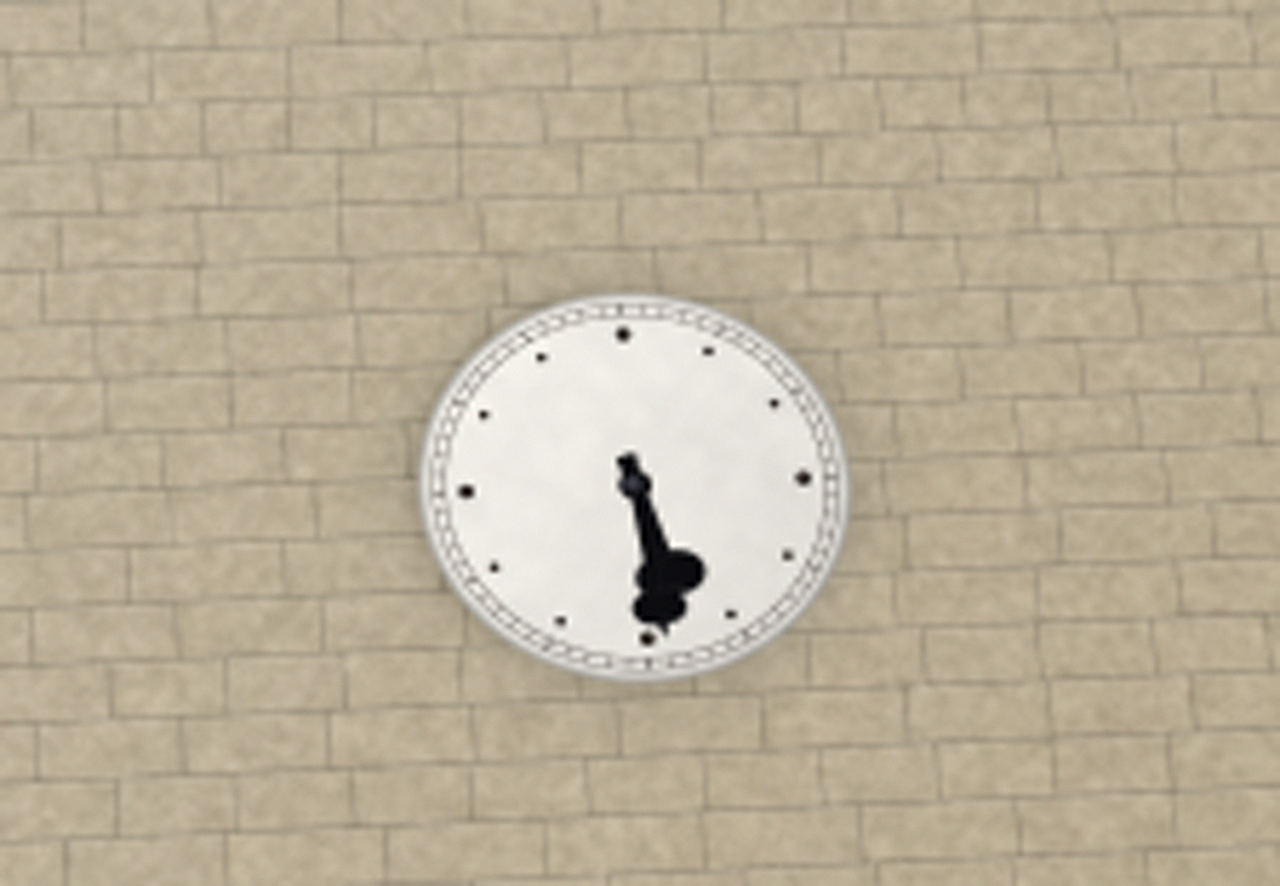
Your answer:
**5:29**
